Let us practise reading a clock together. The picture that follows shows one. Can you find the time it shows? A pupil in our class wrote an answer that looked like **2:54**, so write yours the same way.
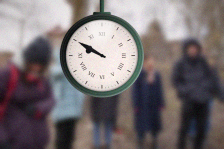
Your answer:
**9:50**
